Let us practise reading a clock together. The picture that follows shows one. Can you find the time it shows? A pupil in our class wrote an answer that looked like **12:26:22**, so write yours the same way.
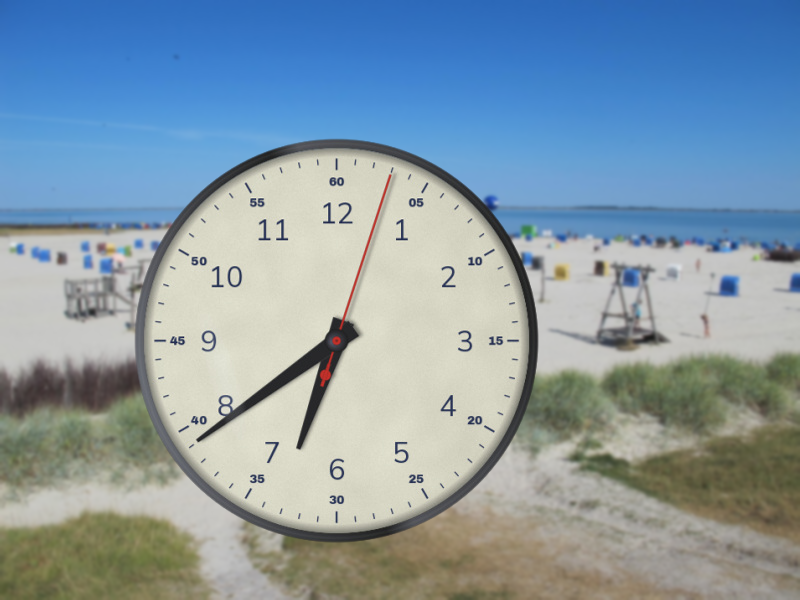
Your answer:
**6:39:03**
